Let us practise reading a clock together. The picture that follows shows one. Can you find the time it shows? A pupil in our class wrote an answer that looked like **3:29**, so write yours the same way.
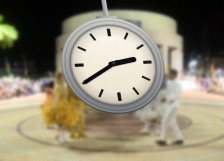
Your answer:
**2:40**
